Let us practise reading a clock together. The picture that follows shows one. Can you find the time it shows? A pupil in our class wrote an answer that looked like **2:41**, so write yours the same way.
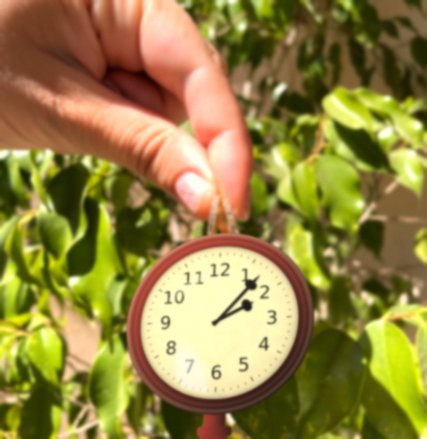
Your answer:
**2:07**
